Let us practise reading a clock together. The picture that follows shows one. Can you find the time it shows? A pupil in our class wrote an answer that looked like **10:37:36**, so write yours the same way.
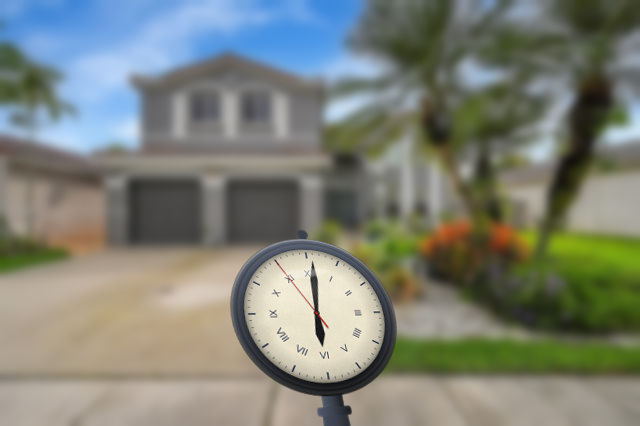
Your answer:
**6:00:55**
